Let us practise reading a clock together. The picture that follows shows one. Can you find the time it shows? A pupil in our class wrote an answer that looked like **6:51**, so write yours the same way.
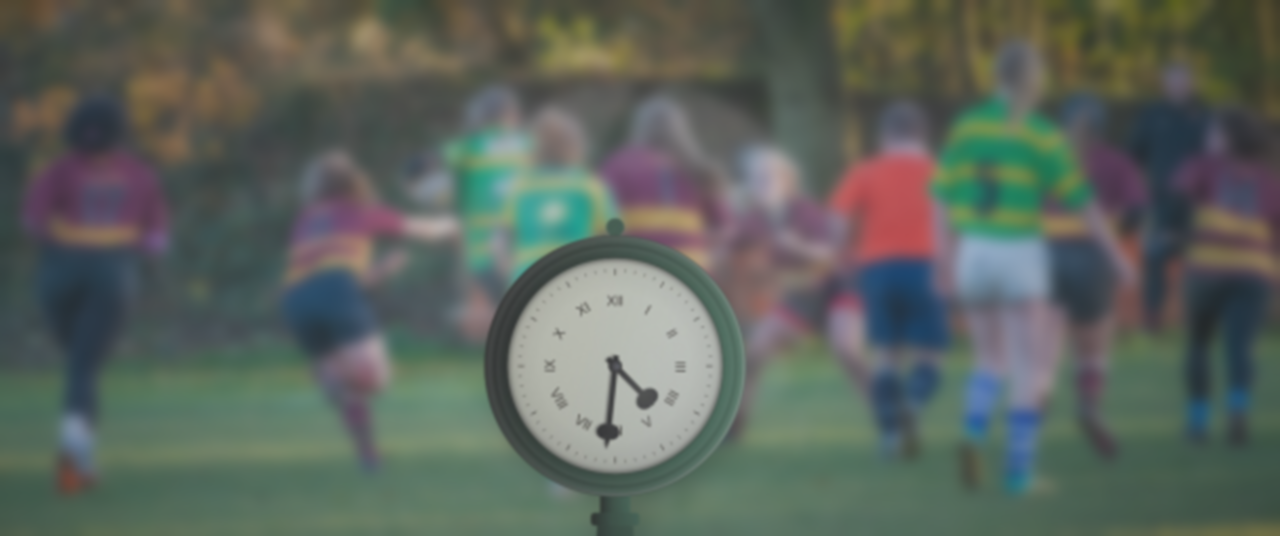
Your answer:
**4:31**
